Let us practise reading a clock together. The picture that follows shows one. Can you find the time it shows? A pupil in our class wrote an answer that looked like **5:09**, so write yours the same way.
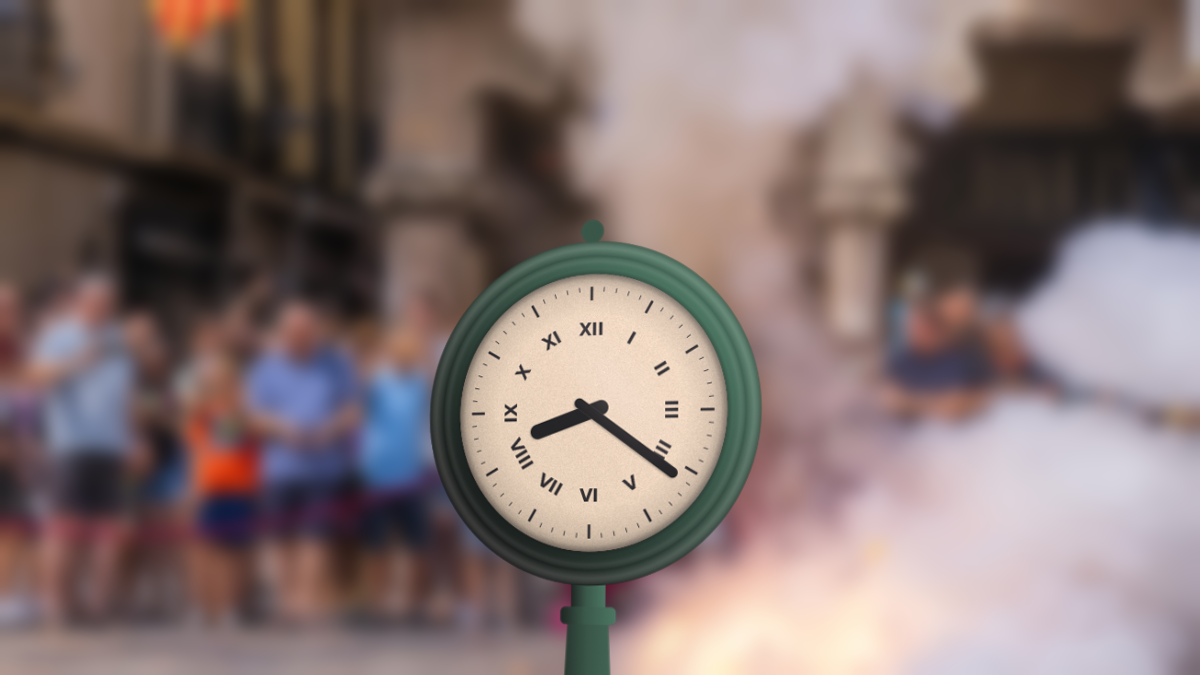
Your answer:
**8:21**
